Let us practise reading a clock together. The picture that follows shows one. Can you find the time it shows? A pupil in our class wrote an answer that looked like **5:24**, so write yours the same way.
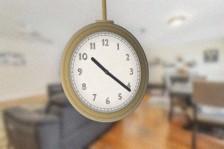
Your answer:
**10:21**
